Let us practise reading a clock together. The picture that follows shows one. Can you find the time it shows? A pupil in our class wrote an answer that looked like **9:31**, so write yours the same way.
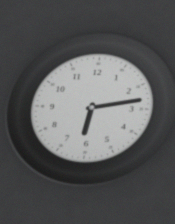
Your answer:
**6:13**
